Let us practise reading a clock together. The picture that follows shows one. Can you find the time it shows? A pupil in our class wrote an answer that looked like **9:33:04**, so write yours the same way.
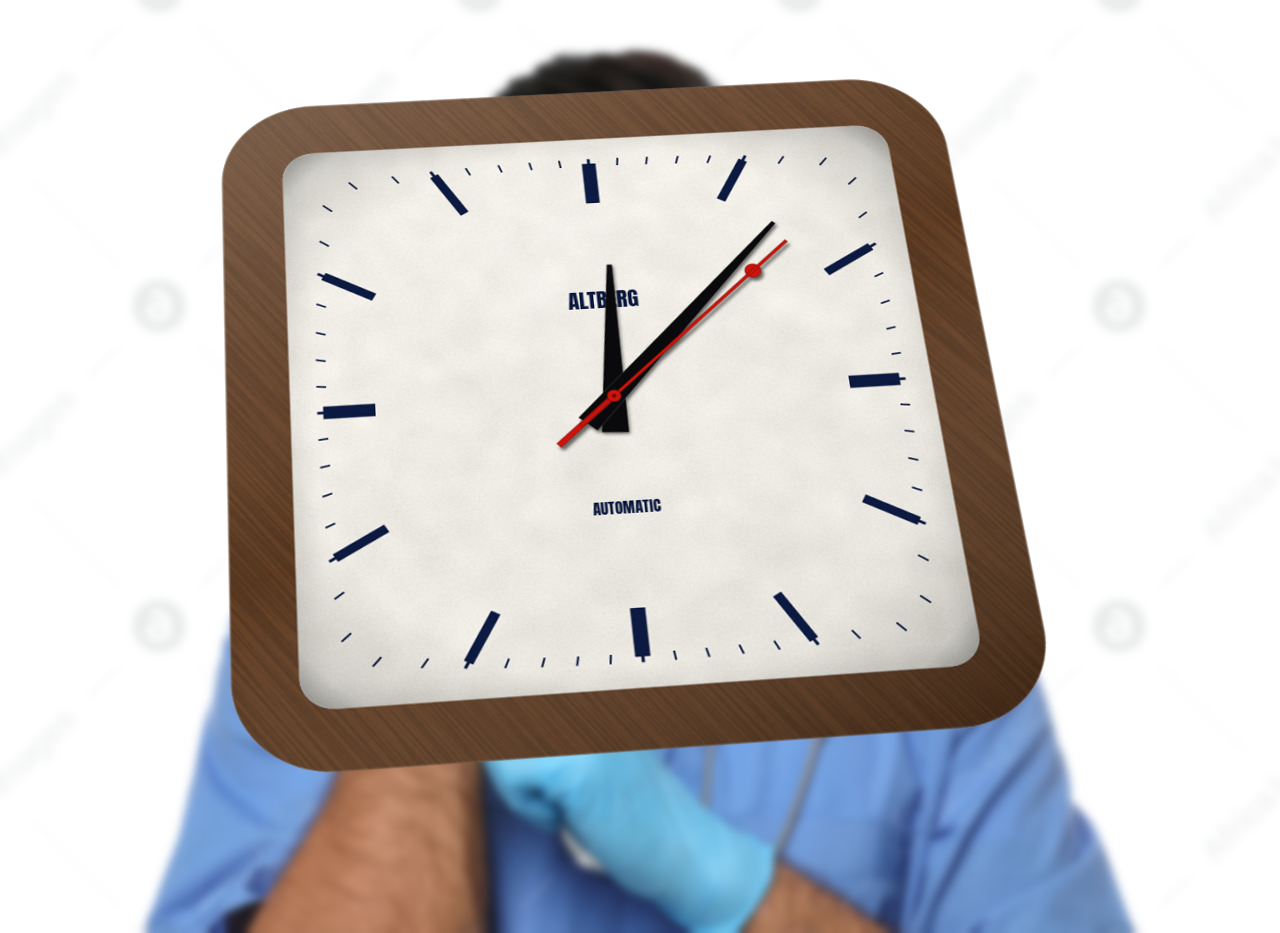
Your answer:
**12:07:08**
